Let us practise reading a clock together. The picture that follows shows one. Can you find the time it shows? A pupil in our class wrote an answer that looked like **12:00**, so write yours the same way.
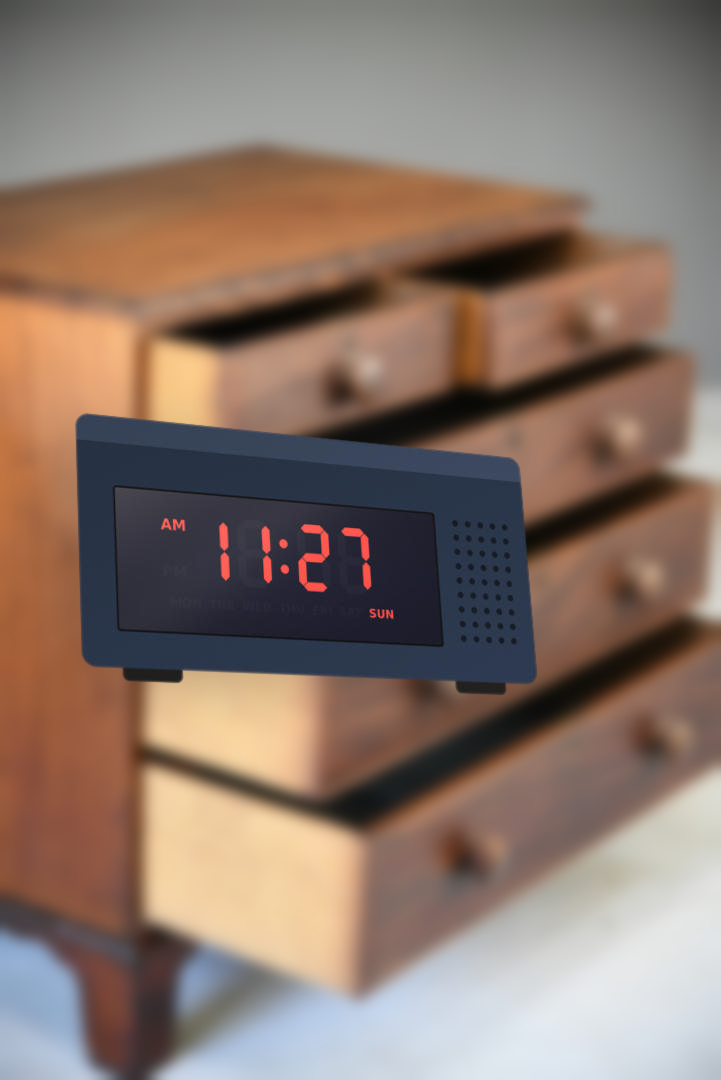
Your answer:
**11:27**
